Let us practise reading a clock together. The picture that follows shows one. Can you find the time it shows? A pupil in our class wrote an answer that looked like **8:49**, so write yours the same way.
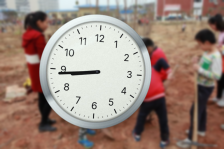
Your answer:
**8:44**
